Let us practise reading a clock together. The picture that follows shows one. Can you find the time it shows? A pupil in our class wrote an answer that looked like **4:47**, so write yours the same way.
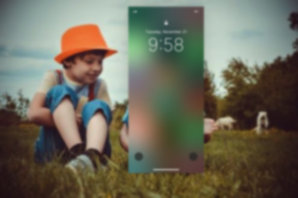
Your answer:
**9:58**
